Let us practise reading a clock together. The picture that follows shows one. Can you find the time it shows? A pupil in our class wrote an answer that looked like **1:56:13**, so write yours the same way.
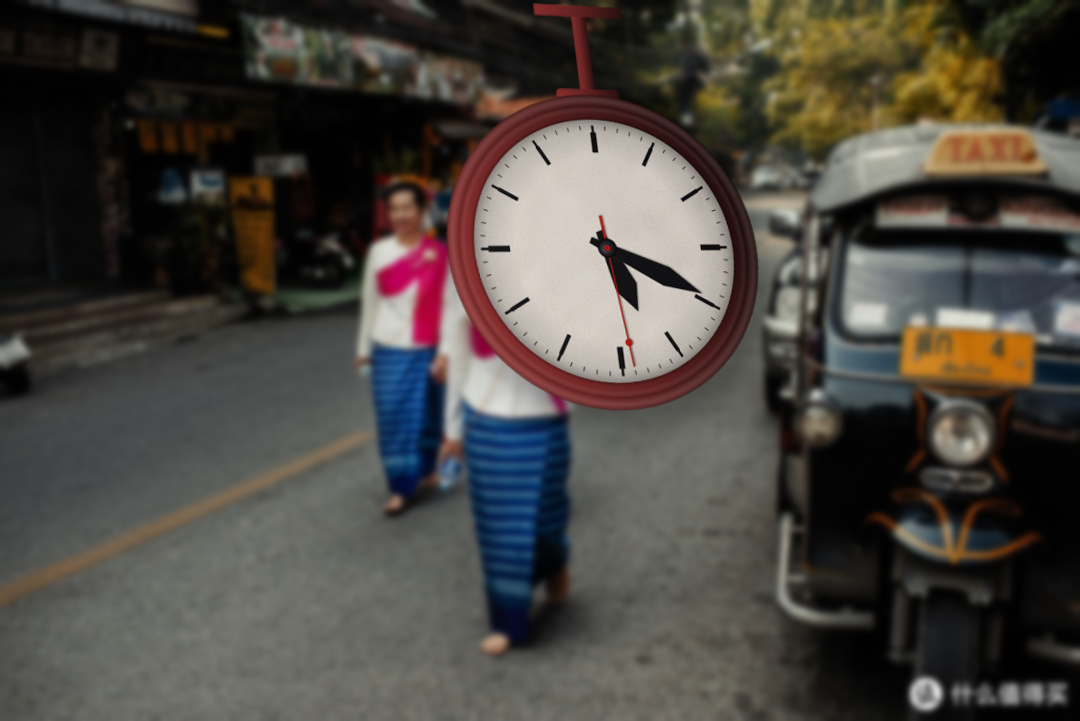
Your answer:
**5:19:29**
